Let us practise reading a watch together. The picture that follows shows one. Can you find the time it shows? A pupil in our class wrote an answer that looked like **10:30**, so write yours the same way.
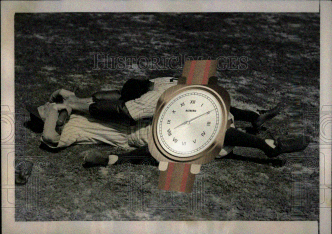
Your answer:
**8:10**
